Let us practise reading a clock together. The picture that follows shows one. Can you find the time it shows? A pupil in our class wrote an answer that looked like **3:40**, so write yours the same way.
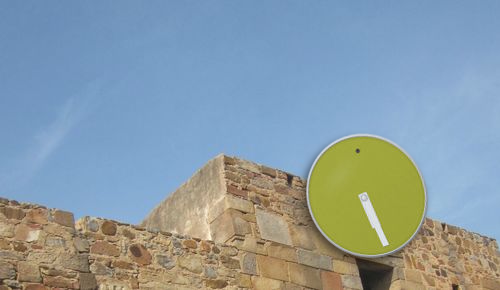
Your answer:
**5:27**
